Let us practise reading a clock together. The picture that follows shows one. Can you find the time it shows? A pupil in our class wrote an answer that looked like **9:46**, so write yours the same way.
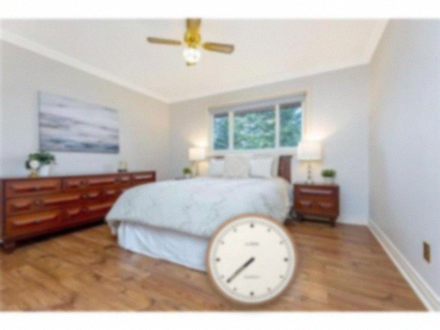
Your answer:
**7:38**
